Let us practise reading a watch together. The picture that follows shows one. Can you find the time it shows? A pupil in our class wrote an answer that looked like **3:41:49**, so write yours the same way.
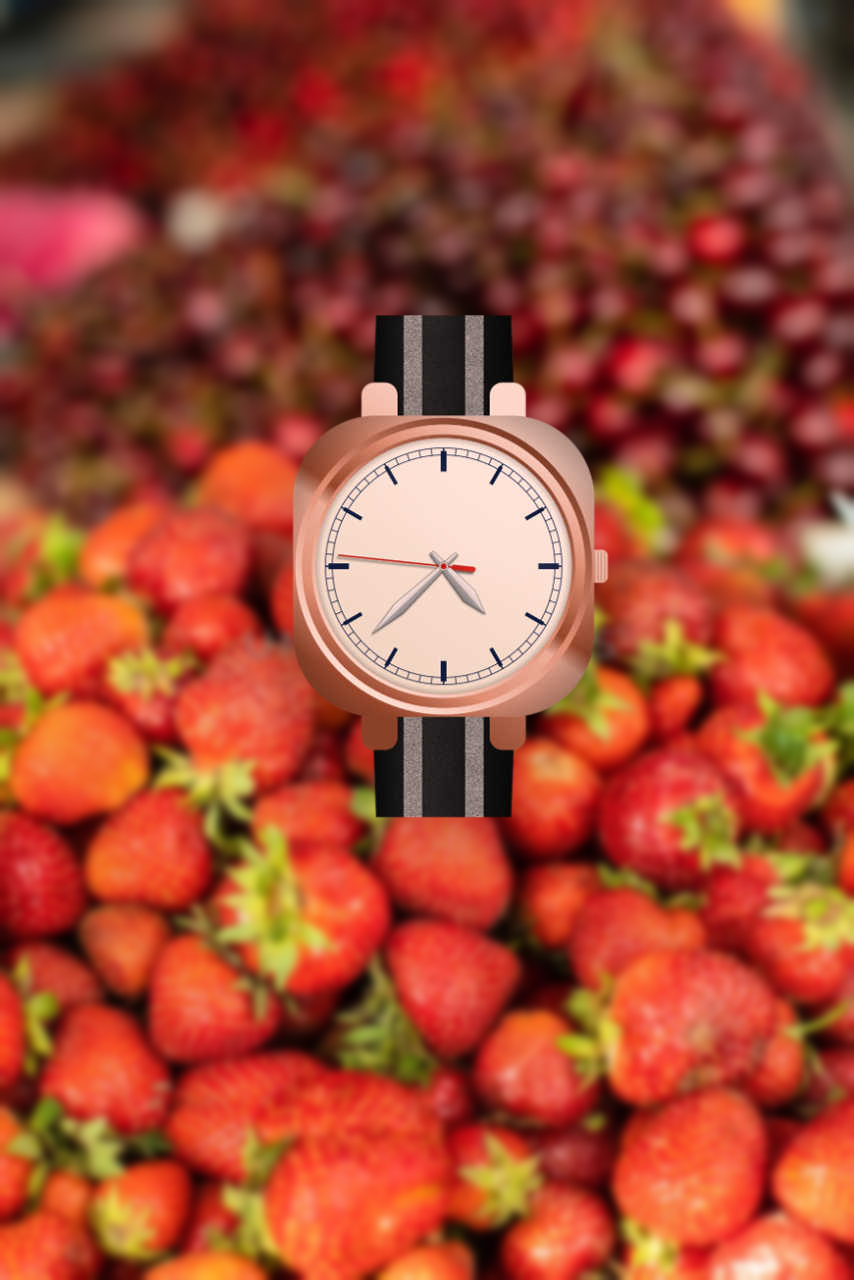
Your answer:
**4:37:46**
